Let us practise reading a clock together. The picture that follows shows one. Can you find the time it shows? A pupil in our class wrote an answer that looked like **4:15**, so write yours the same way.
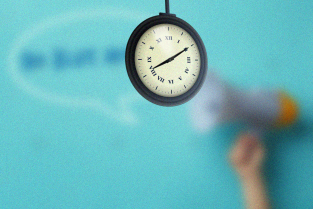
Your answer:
**8:10**
